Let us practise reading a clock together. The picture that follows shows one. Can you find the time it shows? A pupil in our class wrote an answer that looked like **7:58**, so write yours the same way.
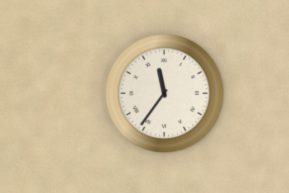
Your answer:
**11:36**
